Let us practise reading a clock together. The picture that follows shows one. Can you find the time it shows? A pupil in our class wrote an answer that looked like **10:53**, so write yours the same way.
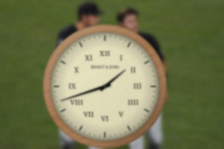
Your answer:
**1:42**
